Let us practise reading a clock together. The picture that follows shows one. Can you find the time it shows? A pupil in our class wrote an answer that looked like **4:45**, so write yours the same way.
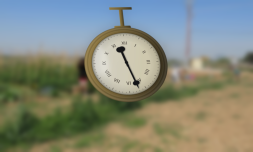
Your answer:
**11:27**
